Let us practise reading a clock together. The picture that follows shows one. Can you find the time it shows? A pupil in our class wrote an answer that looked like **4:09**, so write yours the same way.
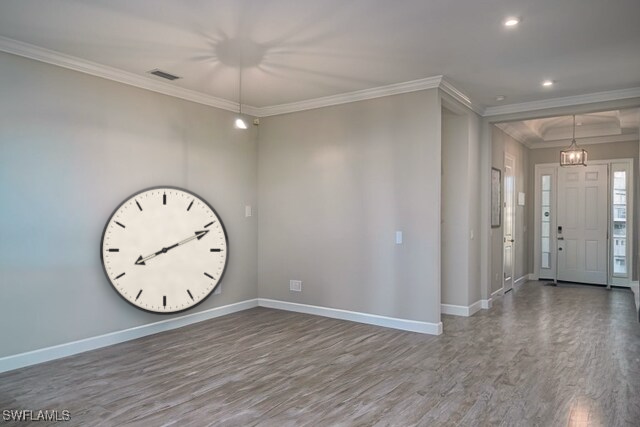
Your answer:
**8:11**
